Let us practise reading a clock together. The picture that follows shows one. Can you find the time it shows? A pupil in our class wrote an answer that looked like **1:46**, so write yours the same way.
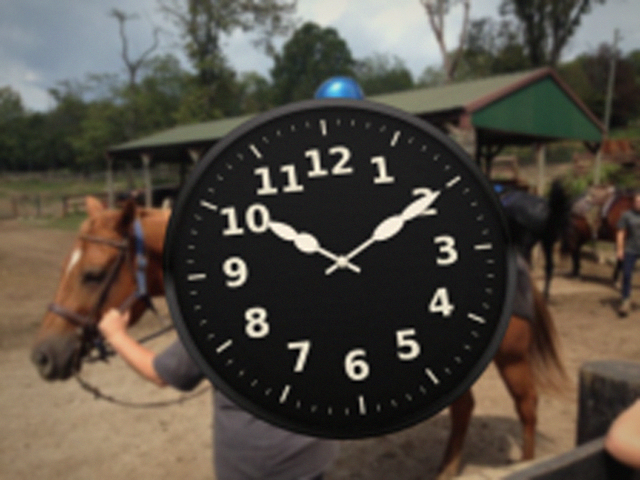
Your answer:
**10:10**
